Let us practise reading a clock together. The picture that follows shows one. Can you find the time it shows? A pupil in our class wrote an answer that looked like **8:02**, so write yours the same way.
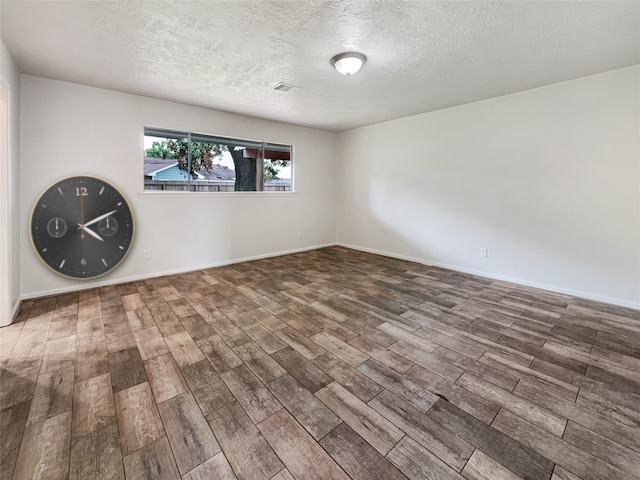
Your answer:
**4:11**
